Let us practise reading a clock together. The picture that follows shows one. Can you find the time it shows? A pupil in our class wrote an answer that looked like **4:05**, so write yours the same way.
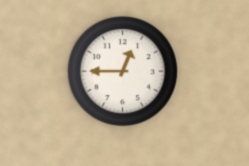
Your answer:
**12:45**
